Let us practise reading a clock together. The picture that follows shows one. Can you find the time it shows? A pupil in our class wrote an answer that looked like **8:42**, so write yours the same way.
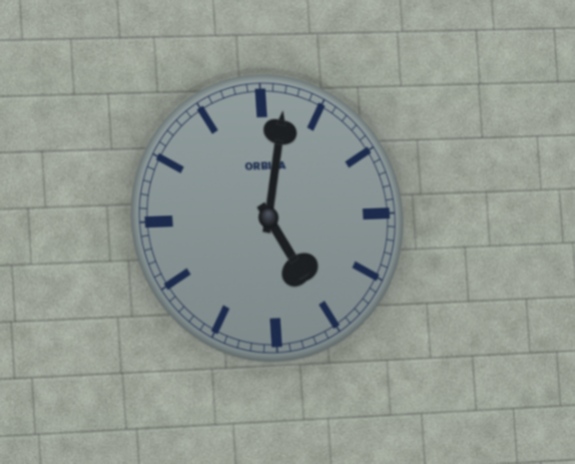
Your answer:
**5:02**
